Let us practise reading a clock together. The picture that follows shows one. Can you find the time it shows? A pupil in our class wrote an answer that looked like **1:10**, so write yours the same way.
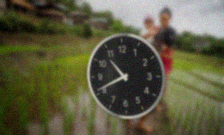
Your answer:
**10:41**
